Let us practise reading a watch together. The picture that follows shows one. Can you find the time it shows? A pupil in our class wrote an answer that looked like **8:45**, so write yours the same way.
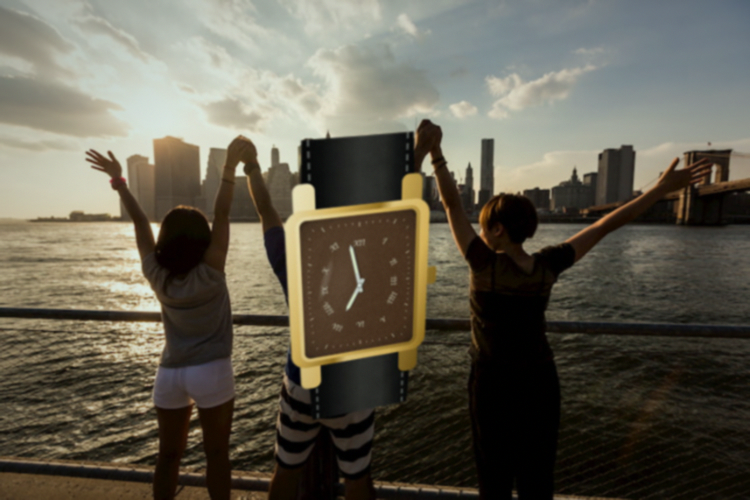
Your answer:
**6:58**
